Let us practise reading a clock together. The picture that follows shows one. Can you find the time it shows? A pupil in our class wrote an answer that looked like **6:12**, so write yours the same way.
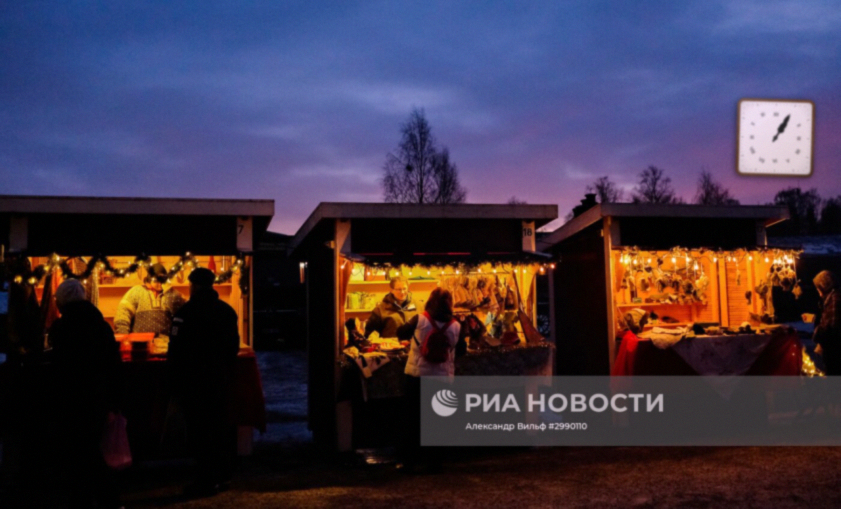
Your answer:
**1:05**
